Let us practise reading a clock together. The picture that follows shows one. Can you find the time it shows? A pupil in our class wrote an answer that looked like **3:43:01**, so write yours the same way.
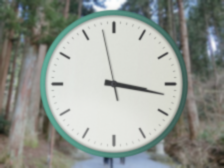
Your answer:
**3:16:58**
